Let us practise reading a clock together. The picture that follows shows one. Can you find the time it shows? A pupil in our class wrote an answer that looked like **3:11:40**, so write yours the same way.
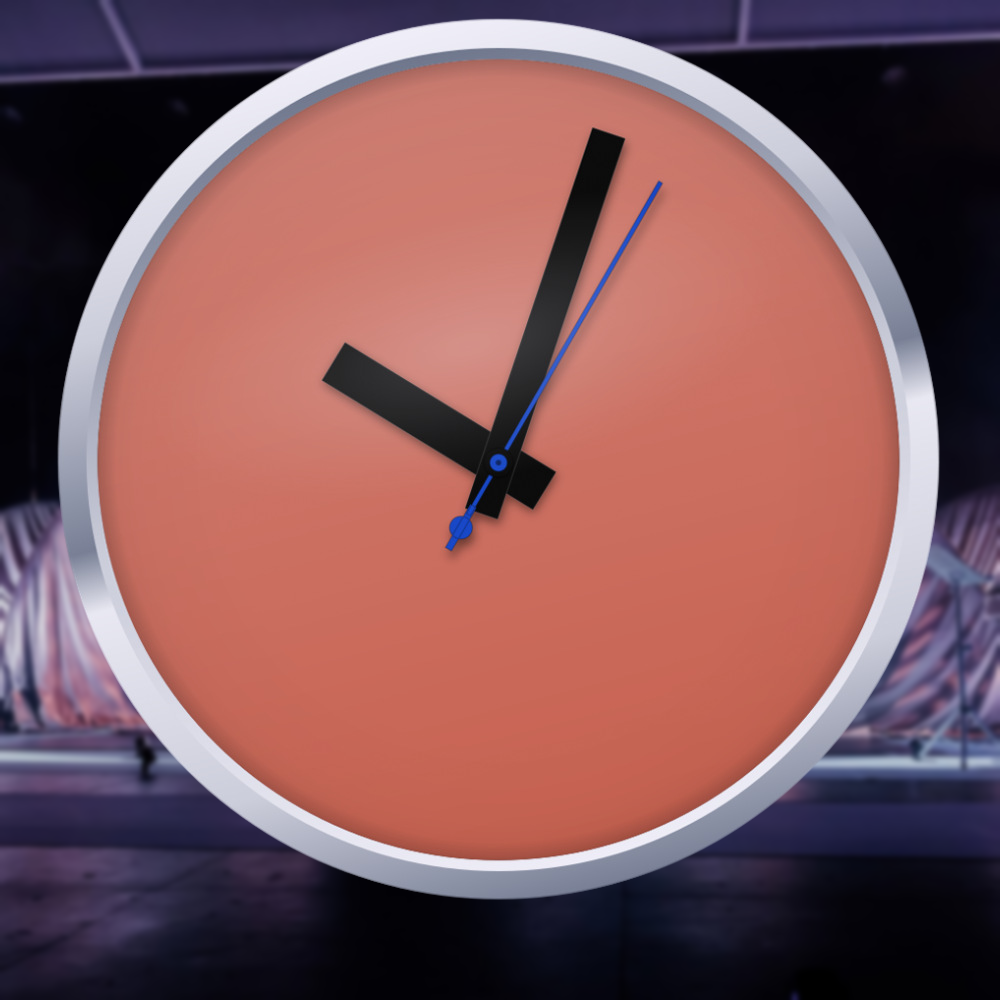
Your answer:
**10:03:05**
